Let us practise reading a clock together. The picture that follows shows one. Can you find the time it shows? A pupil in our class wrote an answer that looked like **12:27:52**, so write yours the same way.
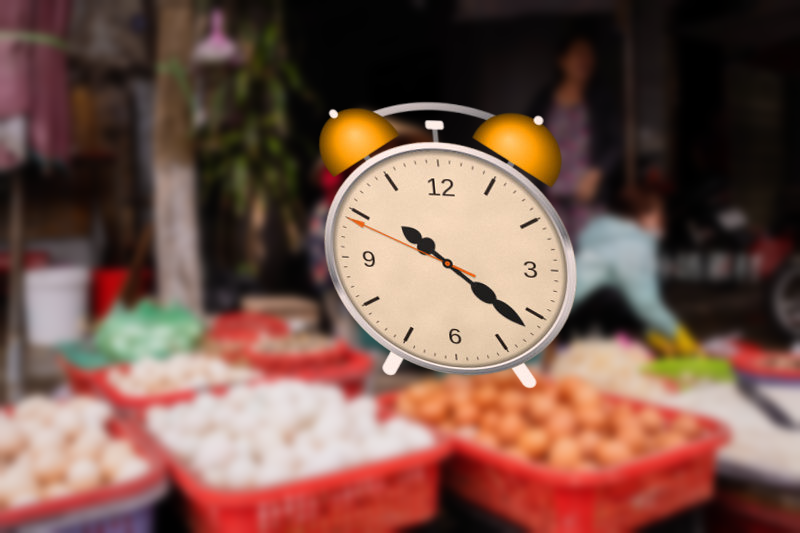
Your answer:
**10:21:49**
